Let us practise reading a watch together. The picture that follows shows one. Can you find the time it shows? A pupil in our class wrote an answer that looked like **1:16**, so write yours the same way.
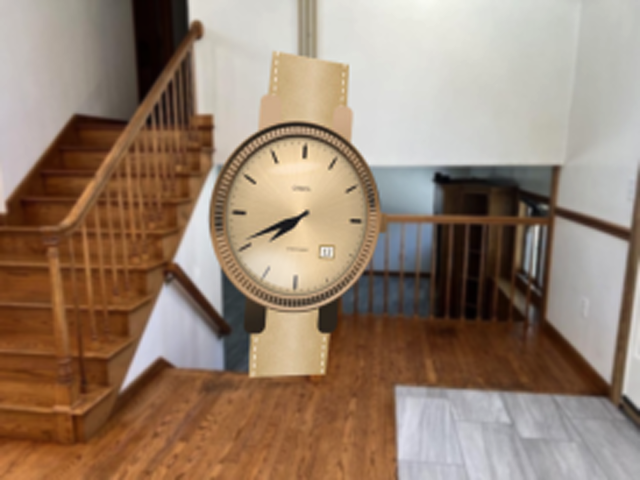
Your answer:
**7:41**
